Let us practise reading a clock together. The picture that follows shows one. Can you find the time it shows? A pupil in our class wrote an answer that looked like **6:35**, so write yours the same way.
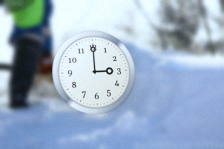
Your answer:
**3:00**
